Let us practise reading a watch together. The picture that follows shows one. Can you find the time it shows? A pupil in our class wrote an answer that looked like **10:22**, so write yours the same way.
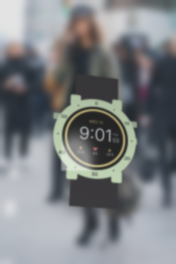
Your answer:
**9:01**
